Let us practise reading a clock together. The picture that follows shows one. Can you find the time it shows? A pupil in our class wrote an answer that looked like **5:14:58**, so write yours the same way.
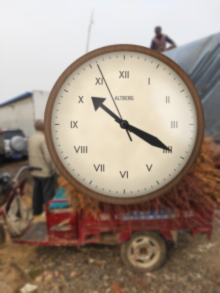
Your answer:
**10:19:56**
